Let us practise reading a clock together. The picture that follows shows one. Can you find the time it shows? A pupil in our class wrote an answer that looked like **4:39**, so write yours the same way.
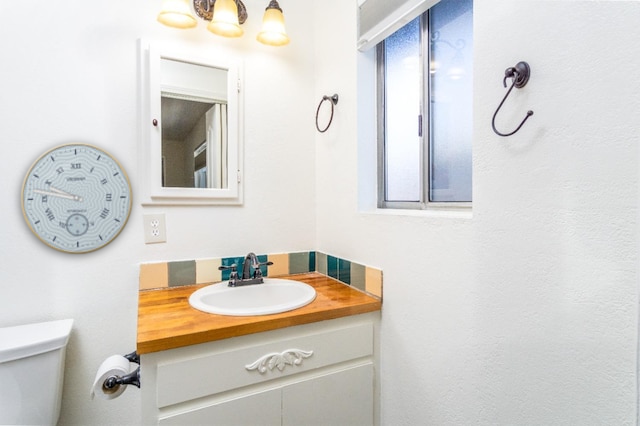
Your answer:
**9:47**
